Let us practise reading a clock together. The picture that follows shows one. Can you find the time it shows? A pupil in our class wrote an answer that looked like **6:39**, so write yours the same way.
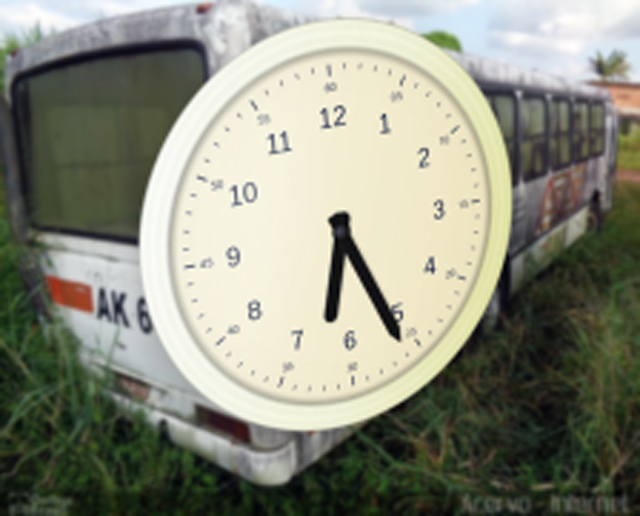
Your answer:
**6:26**
